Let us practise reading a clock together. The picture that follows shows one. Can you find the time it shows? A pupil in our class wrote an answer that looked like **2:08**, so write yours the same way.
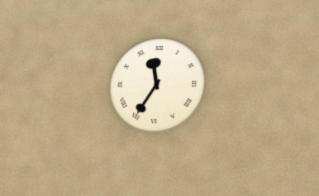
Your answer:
**11:35**
